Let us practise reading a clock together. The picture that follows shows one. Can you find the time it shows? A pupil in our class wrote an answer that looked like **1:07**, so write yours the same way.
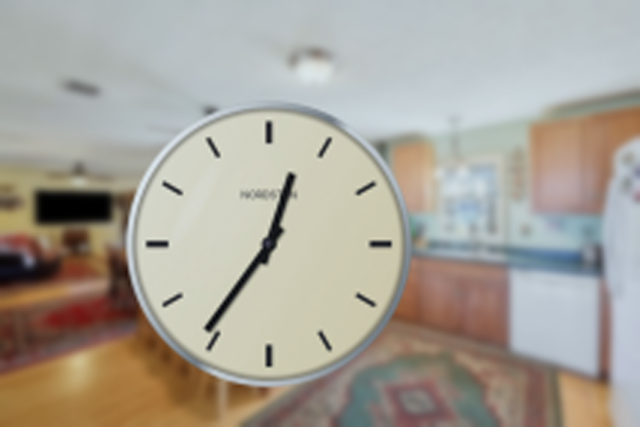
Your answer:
**12:36**
